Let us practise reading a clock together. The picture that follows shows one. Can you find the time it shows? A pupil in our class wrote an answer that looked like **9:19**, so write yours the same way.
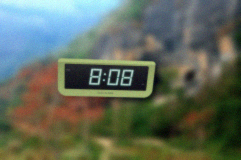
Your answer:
**8:08**
